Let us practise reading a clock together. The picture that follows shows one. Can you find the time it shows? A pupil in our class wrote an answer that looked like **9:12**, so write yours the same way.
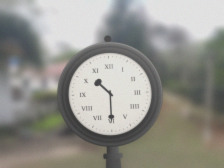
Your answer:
**10:30**
